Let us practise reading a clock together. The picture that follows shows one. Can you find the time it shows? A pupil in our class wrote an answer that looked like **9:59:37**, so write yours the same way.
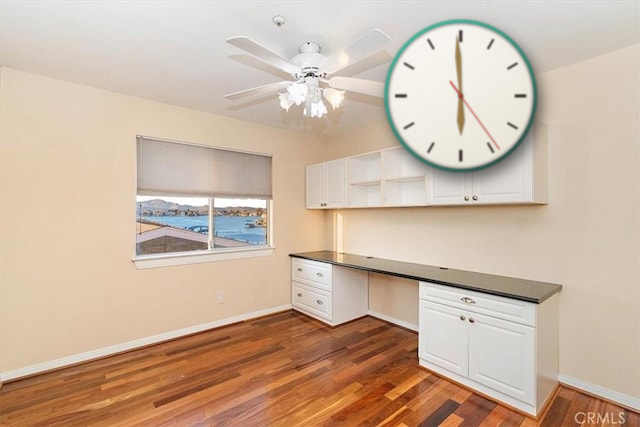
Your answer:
**5:59:24**
